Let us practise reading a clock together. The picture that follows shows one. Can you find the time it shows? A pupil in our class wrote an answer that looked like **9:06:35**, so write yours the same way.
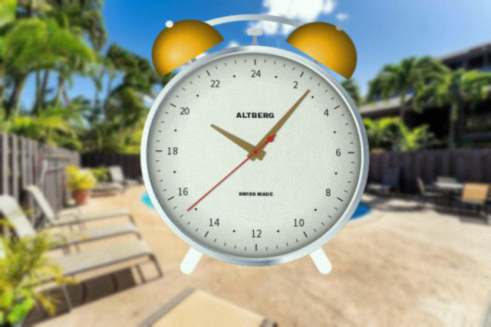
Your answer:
**20:06:38**
